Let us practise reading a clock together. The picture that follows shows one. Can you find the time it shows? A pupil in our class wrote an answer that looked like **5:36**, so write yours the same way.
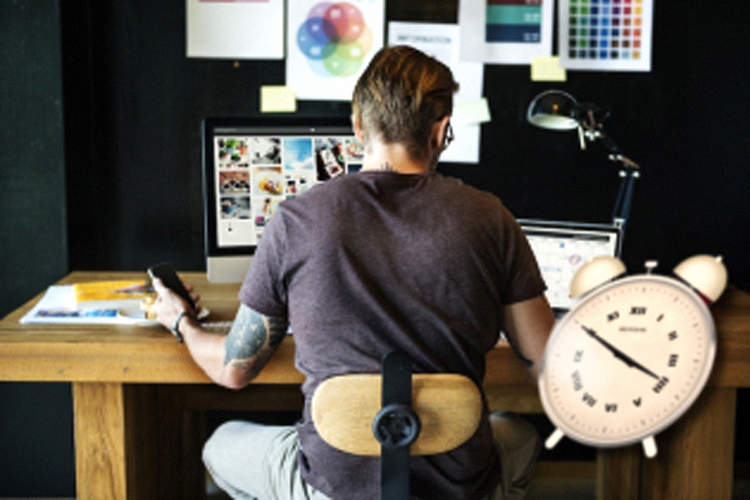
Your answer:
**3:50**
